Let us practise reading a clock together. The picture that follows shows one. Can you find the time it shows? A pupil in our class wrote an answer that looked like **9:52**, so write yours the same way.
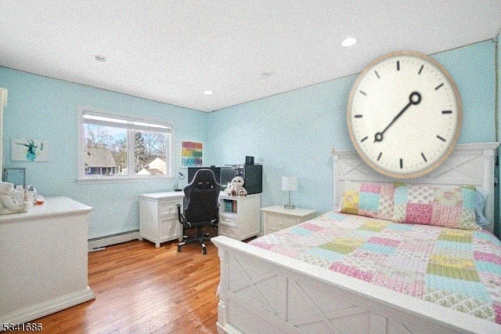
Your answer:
**1:38**
